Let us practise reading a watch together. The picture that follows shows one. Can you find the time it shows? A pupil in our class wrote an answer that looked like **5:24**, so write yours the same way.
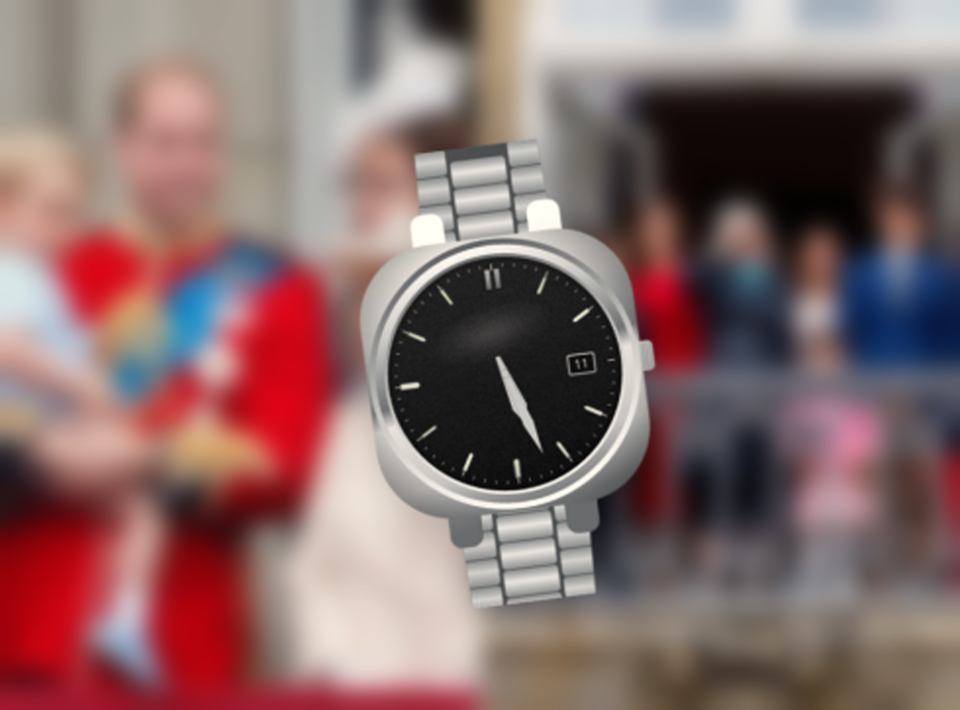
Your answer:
**5:27**
